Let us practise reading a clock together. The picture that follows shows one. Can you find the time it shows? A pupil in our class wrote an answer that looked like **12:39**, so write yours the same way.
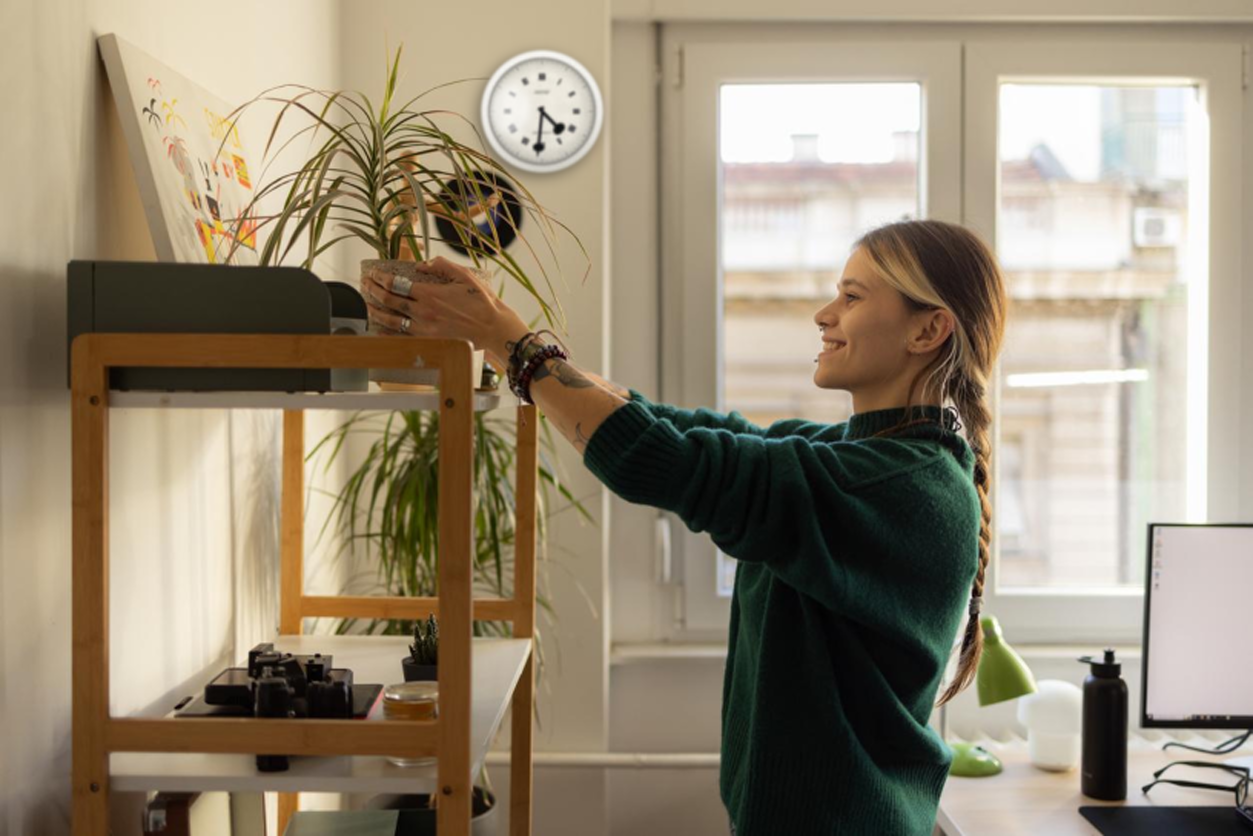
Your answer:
**4:31**
